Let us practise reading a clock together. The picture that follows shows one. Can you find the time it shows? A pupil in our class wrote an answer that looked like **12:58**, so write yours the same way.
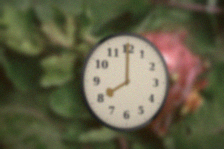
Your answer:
**8:00**
